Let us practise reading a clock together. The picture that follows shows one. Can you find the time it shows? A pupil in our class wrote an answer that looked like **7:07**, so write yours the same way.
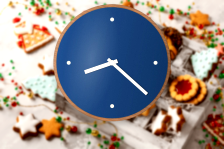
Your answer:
**8:22**
